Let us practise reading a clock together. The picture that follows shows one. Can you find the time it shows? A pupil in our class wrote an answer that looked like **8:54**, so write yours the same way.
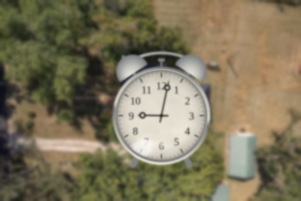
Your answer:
**9:02**
